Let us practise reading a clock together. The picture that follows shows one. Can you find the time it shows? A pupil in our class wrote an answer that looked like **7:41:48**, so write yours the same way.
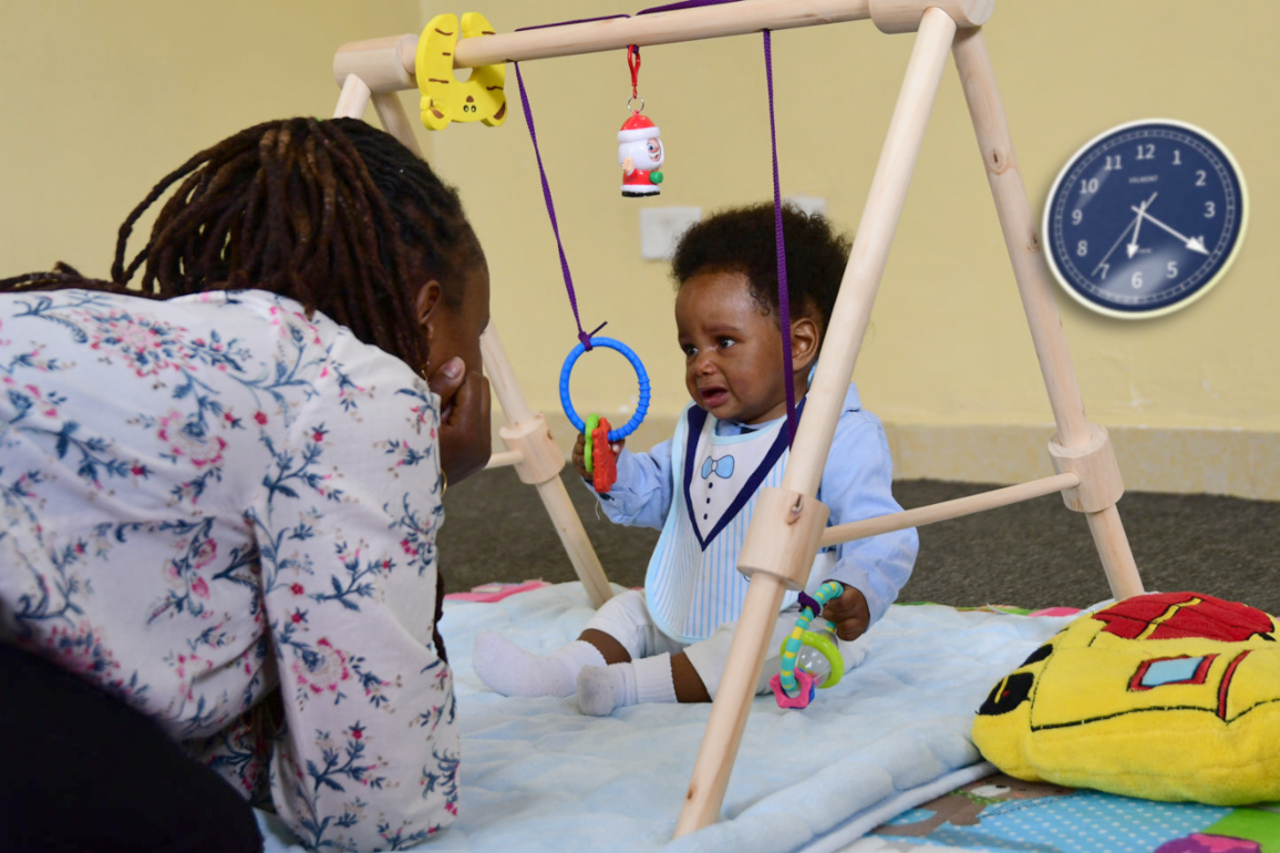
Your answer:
**6:20:36**
